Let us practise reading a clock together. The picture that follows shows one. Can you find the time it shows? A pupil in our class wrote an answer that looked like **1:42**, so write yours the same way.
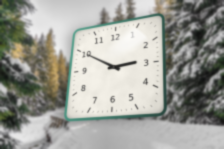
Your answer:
**2:50**
